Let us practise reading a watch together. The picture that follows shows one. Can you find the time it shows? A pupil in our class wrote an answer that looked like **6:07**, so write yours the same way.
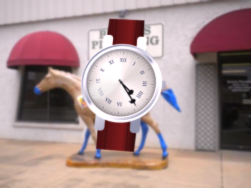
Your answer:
**4:24**
